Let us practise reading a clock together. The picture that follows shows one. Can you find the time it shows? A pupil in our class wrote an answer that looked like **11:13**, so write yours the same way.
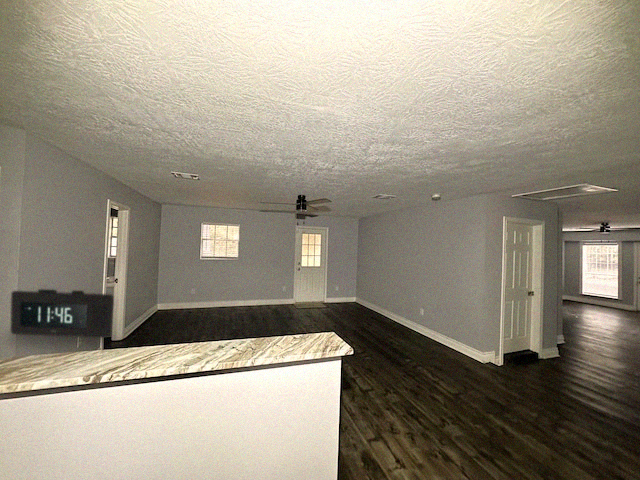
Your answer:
**11:46**
